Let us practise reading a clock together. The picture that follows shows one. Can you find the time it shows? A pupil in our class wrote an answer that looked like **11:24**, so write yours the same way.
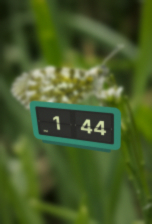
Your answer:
**1:44**
